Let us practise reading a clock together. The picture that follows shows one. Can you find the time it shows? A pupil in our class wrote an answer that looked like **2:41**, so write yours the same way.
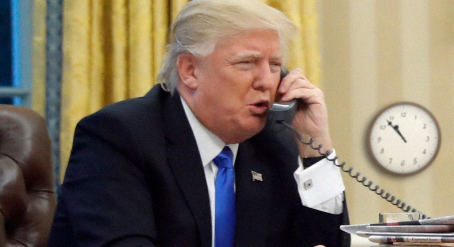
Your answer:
**10:53**
